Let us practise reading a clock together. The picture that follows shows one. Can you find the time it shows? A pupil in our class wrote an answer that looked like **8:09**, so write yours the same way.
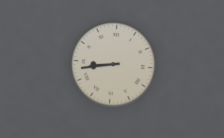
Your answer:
**8:43**
